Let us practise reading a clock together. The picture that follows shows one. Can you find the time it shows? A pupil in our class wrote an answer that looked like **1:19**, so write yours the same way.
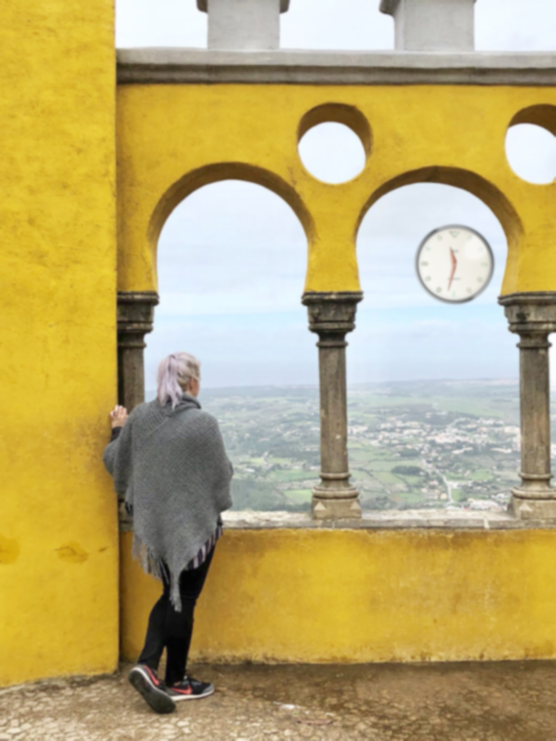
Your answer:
**11:32**
